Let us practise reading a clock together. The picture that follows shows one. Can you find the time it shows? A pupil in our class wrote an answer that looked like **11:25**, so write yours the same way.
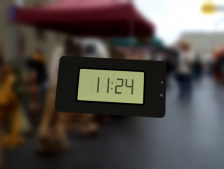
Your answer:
**11:24**
